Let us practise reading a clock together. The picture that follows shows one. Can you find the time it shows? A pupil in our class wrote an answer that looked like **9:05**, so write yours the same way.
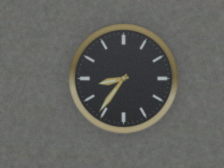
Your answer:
**8:36**
